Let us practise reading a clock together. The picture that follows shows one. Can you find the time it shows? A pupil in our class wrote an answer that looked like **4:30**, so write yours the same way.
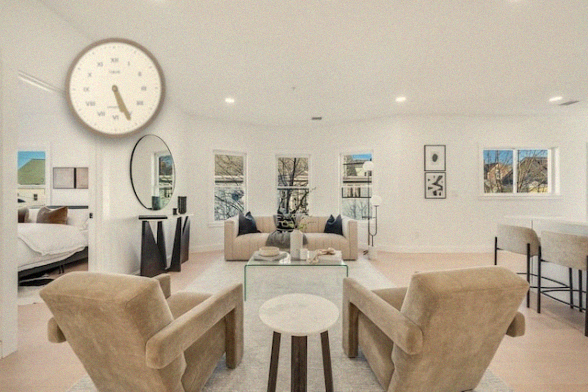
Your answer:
**5:26**
